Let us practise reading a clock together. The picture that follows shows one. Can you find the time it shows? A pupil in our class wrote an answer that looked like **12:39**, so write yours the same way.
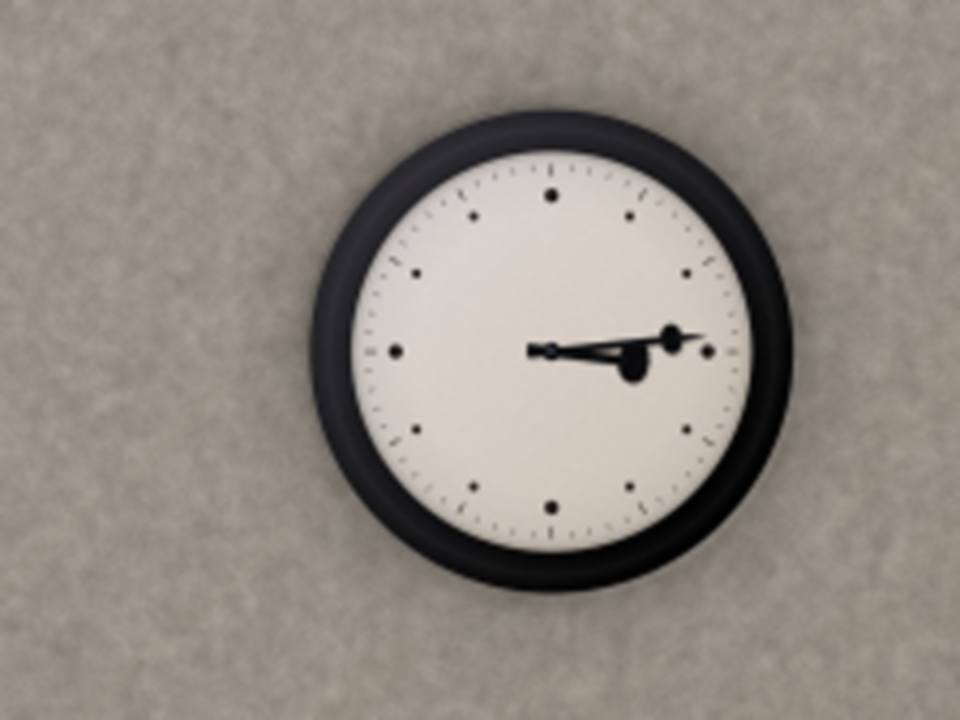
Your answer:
**3:14**
